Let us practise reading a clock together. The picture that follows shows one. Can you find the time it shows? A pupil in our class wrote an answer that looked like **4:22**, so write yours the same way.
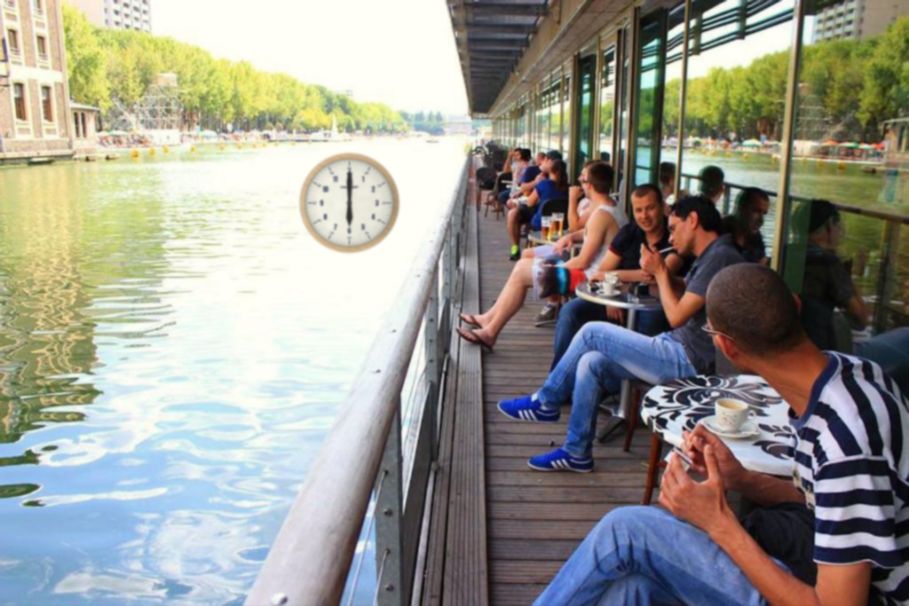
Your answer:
**6:00**
